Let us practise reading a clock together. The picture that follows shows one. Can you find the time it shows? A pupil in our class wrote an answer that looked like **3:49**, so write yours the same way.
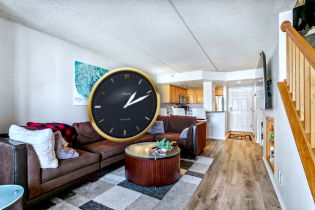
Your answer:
**1:11**
